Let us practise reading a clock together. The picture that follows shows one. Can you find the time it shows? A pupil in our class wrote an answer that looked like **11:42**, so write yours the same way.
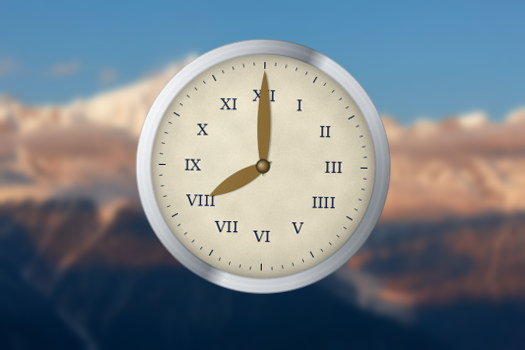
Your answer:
**8:00**
